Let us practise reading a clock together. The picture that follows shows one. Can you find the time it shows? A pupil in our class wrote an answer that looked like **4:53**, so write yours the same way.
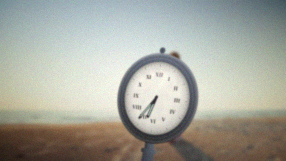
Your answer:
**6:36**
